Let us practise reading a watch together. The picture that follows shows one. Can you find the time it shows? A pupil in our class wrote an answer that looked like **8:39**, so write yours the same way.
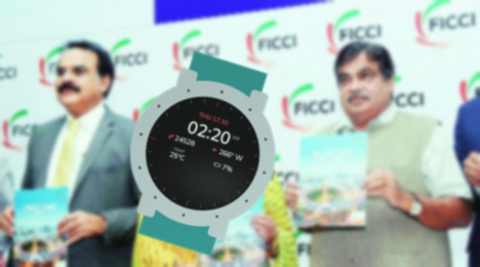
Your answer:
**2:20**
